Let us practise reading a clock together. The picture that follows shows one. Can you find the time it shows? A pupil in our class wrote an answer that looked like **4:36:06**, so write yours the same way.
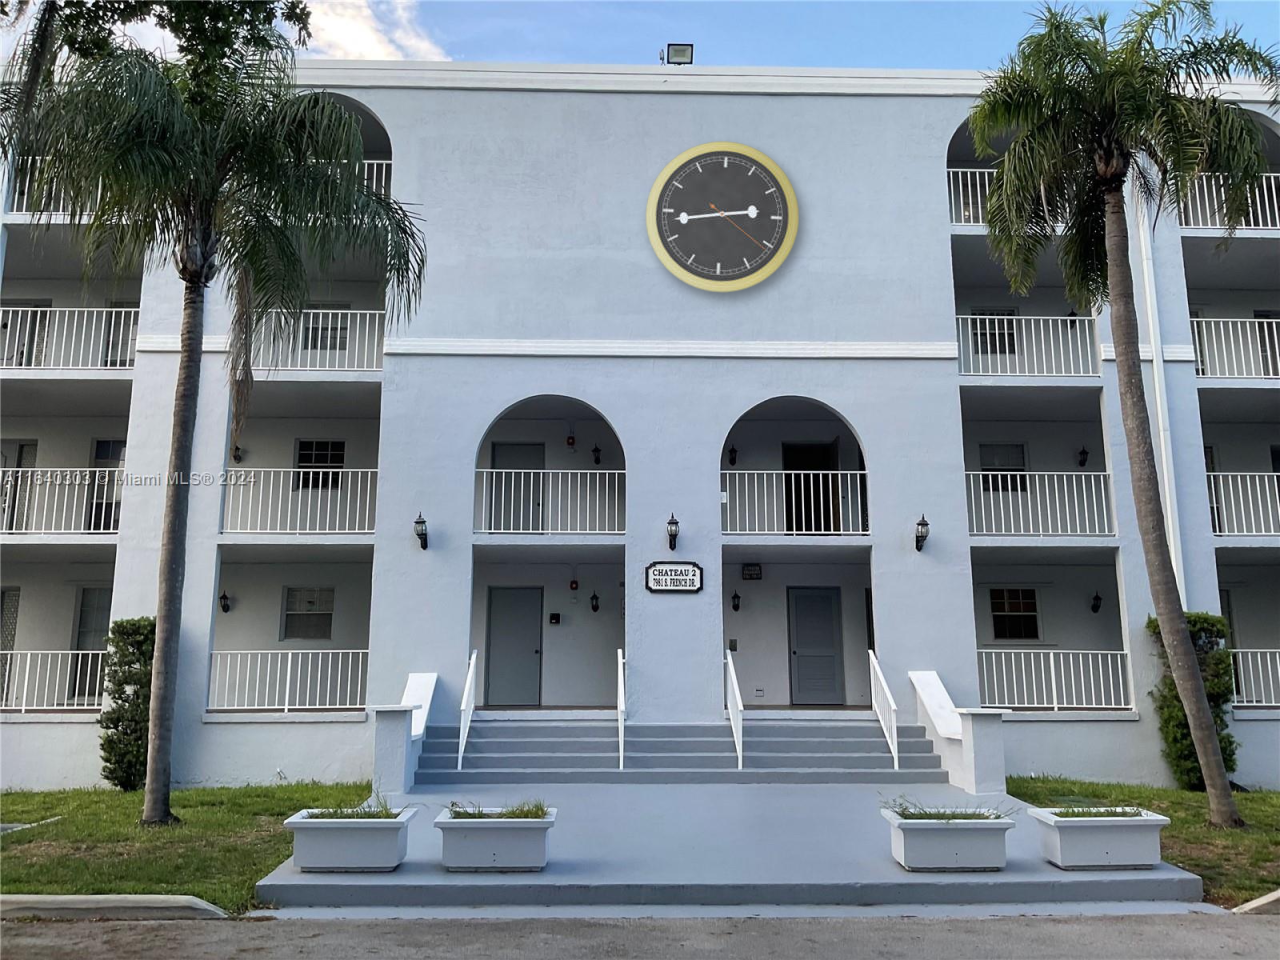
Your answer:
**2:43:21**
